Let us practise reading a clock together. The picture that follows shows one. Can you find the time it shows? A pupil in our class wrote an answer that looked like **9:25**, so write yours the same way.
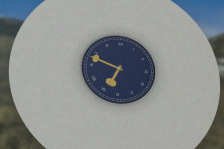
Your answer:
**6:48**
